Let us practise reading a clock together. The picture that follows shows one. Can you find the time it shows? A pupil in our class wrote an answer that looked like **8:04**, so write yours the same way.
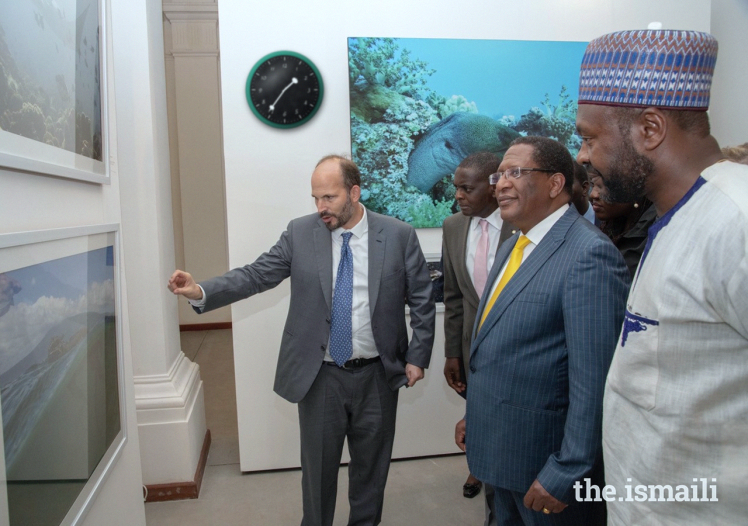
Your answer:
**1:36**
